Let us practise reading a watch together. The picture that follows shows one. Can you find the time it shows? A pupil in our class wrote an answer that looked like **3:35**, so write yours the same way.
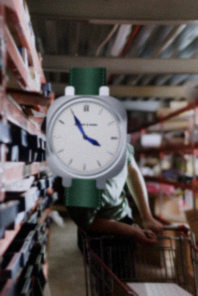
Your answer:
**3:55**
